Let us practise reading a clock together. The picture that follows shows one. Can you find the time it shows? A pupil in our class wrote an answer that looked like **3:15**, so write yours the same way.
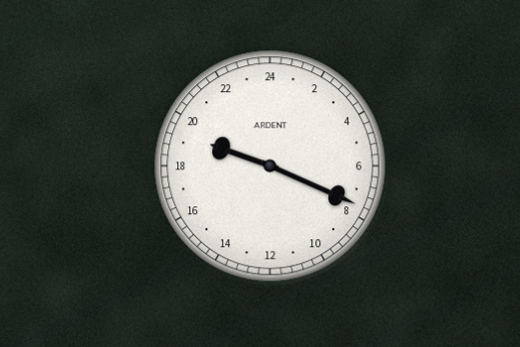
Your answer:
**19:19**
